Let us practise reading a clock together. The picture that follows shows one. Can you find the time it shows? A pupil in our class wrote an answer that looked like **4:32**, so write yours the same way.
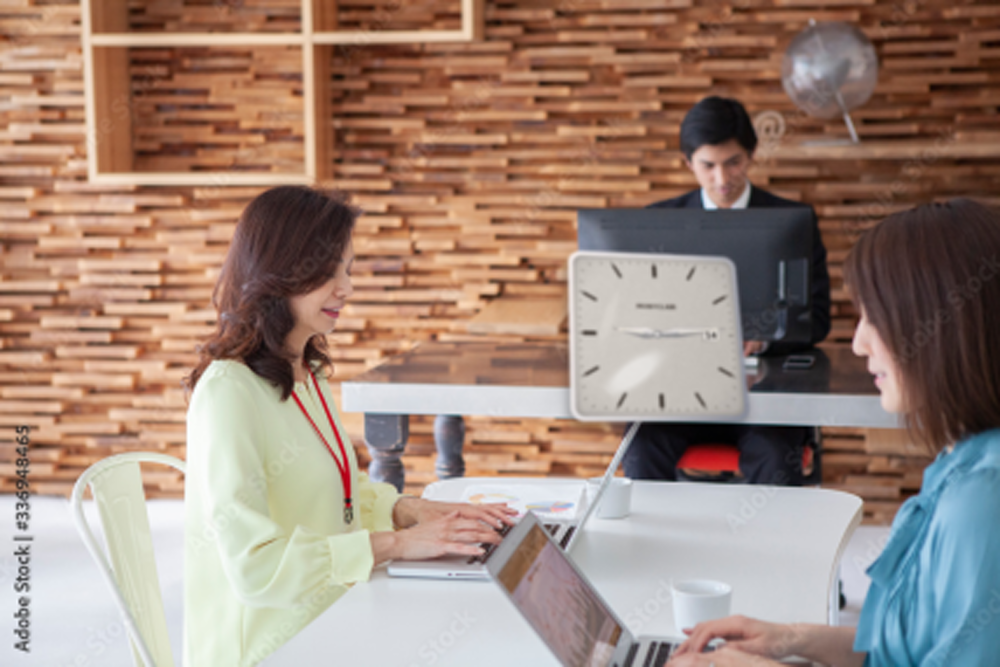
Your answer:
**9:14**
